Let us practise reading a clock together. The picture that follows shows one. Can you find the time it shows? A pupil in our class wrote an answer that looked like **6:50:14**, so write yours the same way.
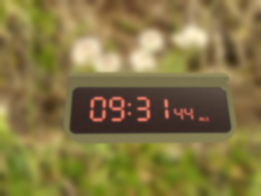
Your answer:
**9:31:44**
